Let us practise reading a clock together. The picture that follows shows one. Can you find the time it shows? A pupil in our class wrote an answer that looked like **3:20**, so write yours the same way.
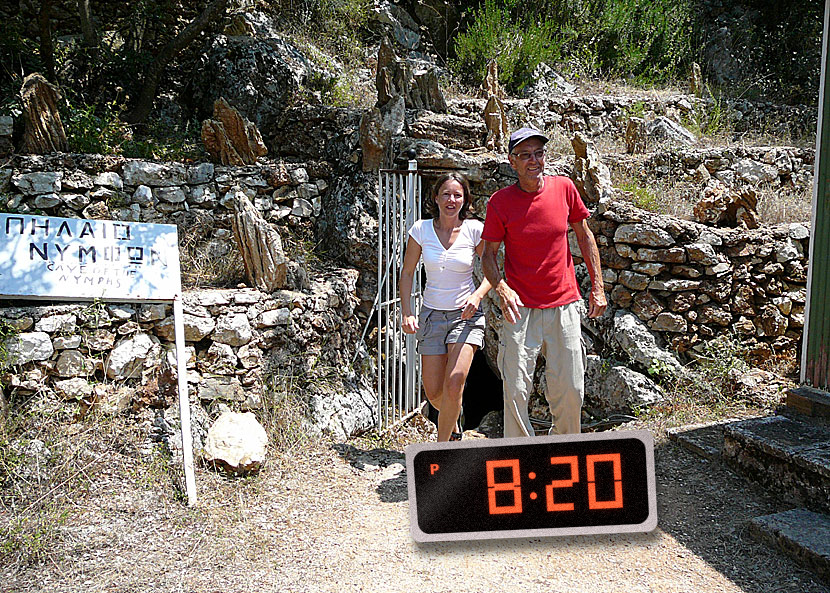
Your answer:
**8:20**
